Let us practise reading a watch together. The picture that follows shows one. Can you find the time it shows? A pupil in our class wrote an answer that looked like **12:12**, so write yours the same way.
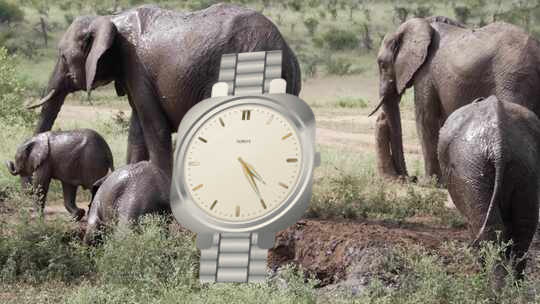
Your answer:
**4:25**
